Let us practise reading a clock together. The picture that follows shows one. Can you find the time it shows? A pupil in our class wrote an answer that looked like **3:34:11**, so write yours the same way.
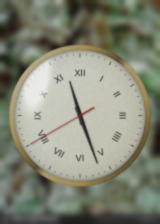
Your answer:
**11:26:40**
